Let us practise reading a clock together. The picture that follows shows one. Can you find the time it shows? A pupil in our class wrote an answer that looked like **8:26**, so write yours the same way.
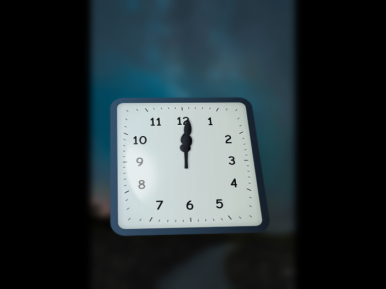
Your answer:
**12:01**
